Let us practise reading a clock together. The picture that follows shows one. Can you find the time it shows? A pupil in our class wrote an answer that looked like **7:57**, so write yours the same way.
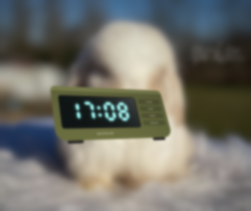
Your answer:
**17:08**
